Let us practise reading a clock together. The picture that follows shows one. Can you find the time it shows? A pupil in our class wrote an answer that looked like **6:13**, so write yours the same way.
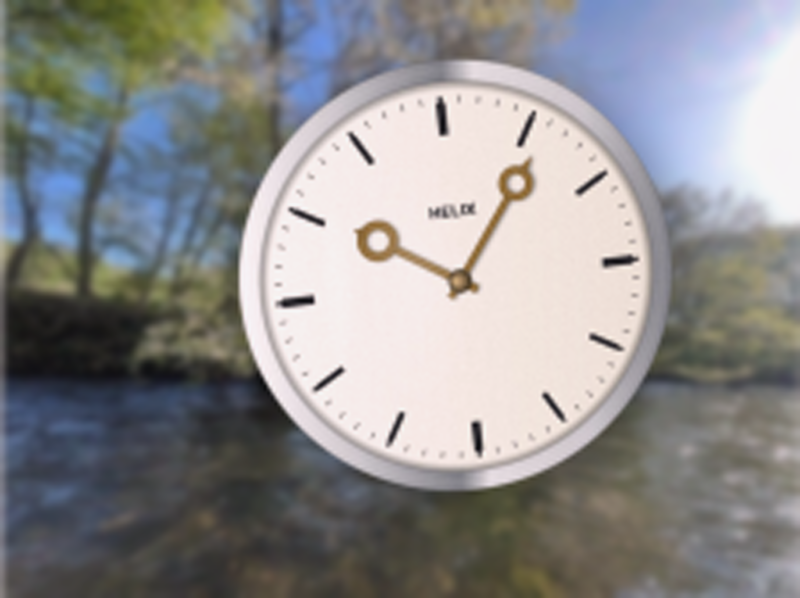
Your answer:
**10:06**
